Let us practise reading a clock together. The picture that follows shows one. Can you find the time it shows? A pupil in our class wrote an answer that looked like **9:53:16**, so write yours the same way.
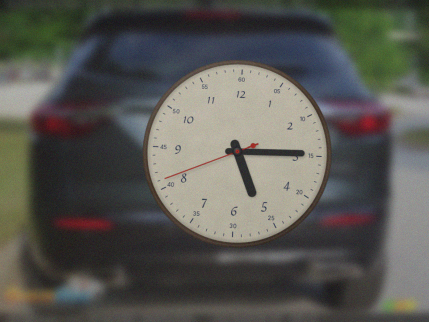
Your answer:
**5:14:41**
